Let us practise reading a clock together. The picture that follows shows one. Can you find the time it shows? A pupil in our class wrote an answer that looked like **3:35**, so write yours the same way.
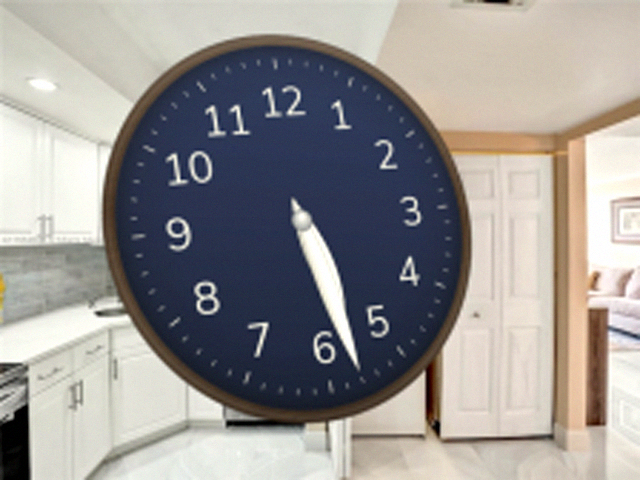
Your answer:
**5:28**
